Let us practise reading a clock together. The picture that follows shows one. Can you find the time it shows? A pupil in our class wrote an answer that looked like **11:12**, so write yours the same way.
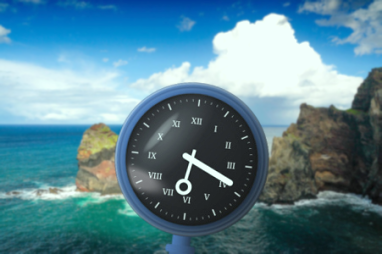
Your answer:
**6:19**
